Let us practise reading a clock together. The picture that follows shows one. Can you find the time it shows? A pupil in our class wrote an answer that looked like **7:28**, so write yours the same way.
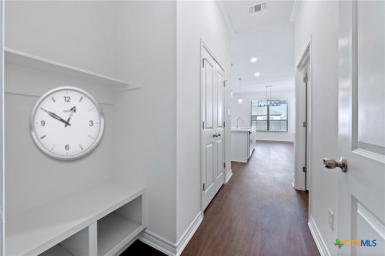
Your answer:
**12:50**
